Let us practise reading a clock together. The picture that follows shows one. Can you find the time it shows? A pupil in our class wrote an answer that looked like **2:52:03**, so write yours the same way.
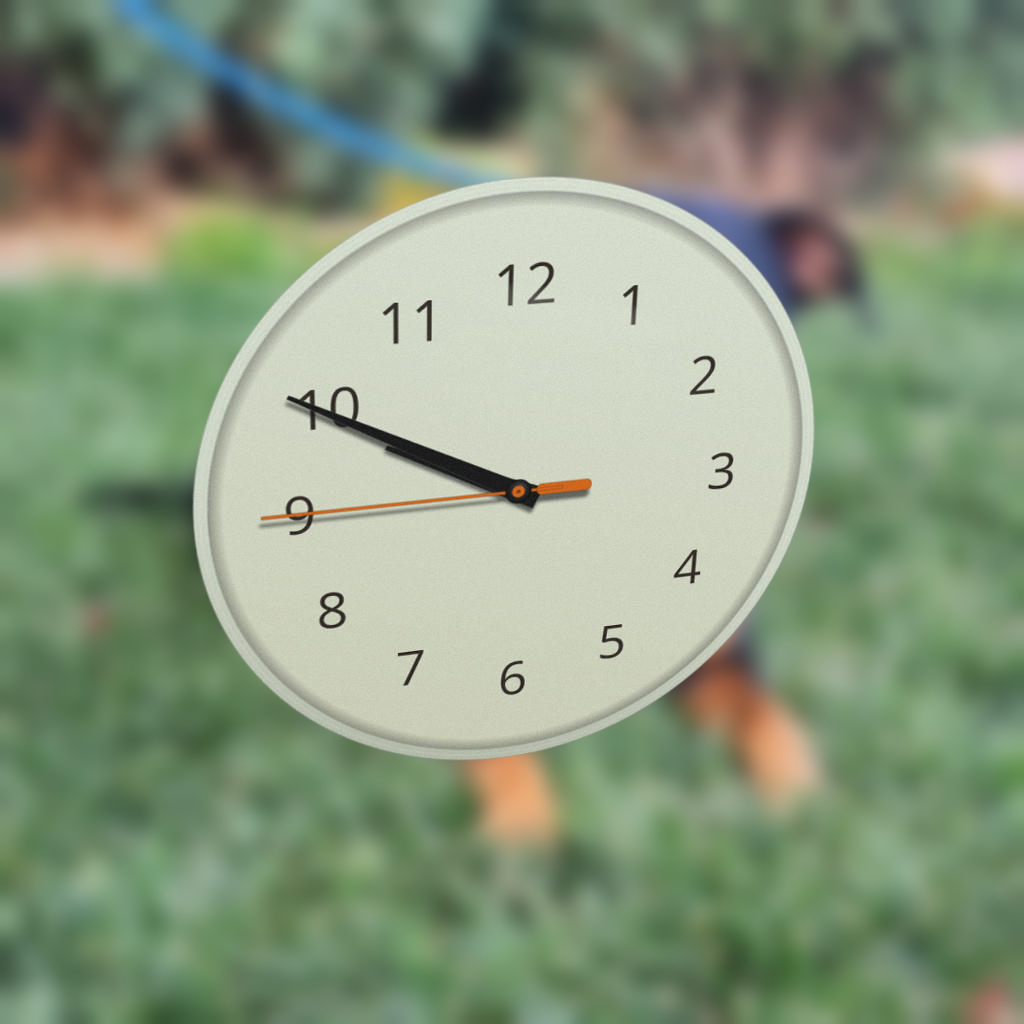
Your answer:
**9:49:45**
